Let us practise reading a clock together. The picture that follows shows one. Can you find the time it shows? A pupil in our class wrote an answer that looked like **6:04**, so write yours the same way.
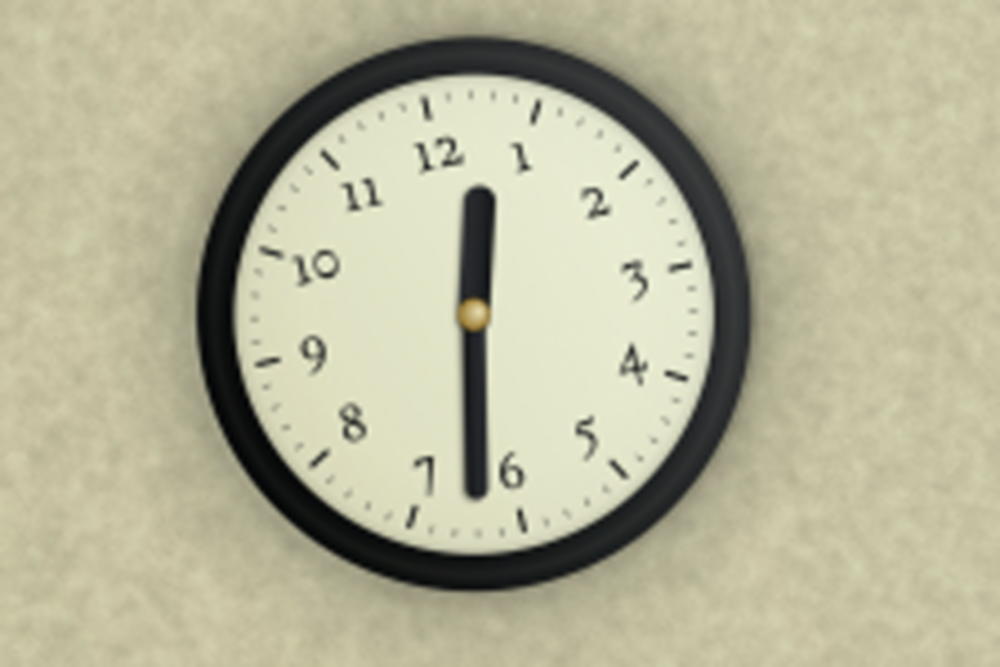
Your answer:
**12:32**
